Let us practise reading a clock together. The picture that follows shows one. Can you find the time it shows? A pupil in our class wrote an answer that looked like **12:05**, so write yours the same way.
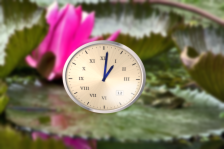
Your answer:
**1:01**
